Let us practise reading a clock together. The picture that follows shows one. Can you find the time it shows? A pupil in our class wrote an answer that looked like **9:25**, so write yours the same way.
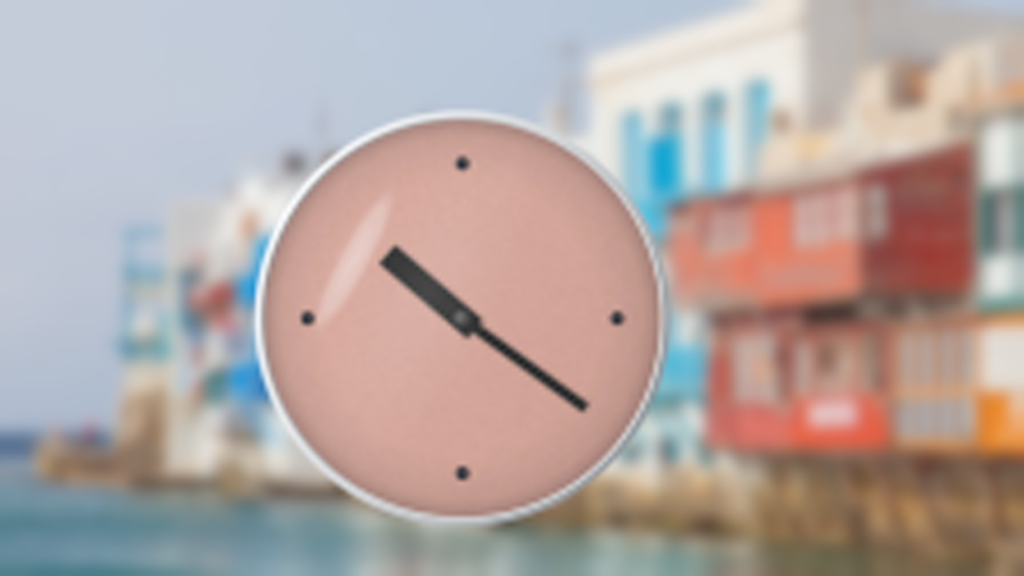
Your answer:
**10:21**
